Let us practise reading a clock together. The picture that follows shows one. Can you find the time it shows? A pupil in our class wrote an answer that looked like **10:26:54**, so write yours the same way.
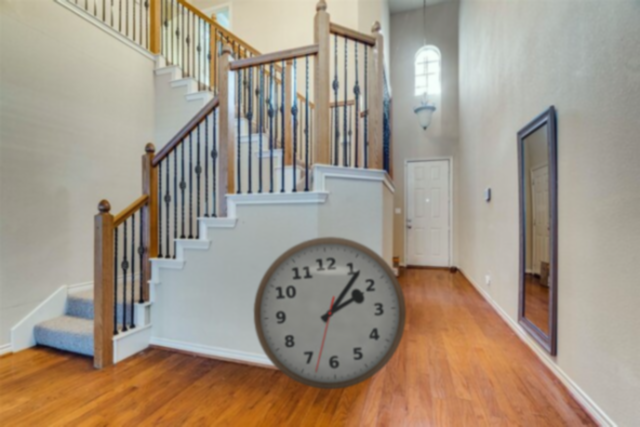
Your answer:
**2:06:33**
